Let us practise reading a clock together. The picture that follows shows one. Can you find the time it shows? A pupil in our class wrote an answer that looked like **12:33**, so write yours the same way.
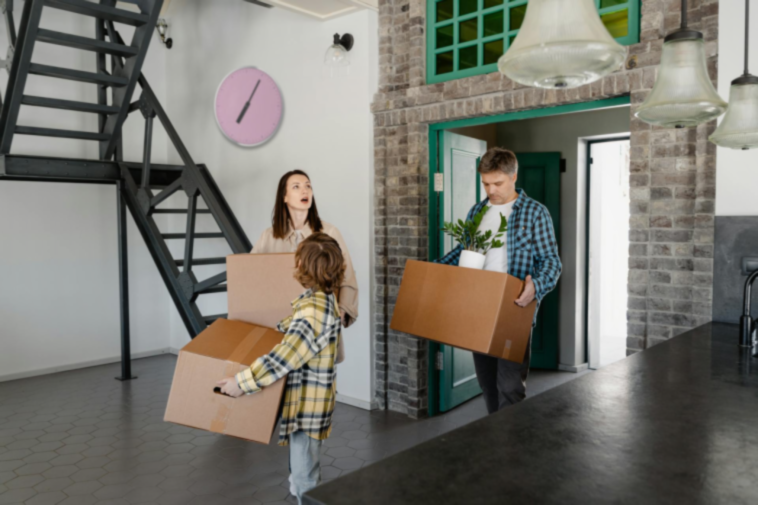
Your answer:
**7:05**
